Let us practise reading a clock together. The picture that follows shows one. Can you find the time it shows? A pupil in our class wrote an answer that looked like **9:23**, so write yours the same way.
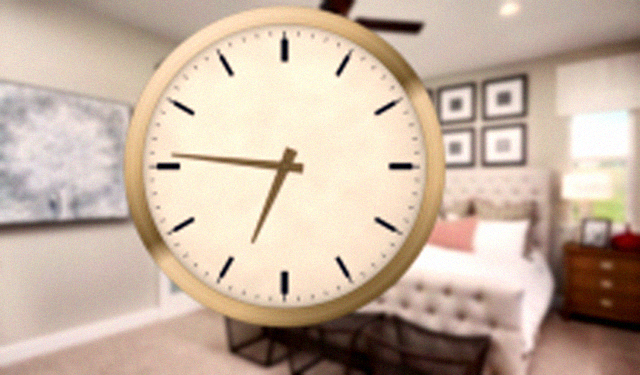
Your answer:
**6:46**
